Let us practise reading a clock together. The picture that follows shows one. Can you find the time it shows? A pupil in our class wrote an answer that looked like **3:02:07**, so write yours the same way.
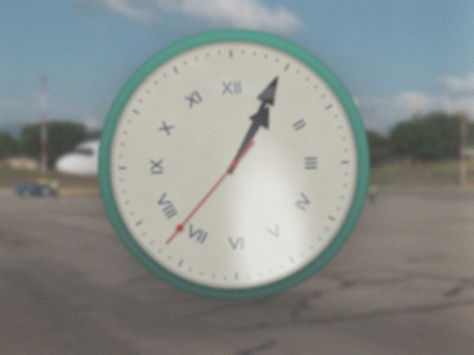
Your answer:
**1:04:37**
